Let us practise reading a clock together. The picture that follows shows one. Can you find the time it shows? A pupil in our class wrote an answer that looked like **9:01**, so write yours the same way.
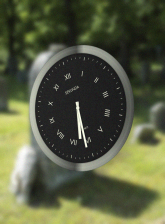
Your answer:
**6:31**
